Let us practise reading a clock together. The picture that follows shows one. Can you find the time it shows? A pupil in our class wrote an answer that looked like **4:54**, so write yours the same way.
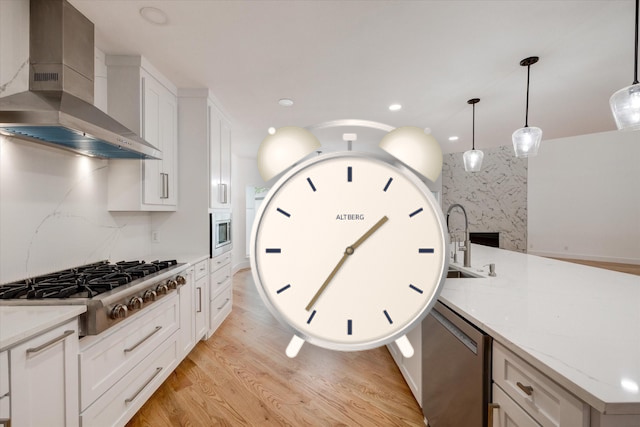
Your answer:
**1:36**
